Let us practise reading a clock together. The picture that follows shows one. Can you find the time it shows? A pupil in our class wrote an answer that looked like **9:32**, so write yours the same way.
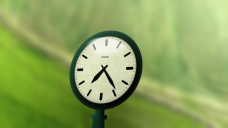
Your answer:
**7:24**
